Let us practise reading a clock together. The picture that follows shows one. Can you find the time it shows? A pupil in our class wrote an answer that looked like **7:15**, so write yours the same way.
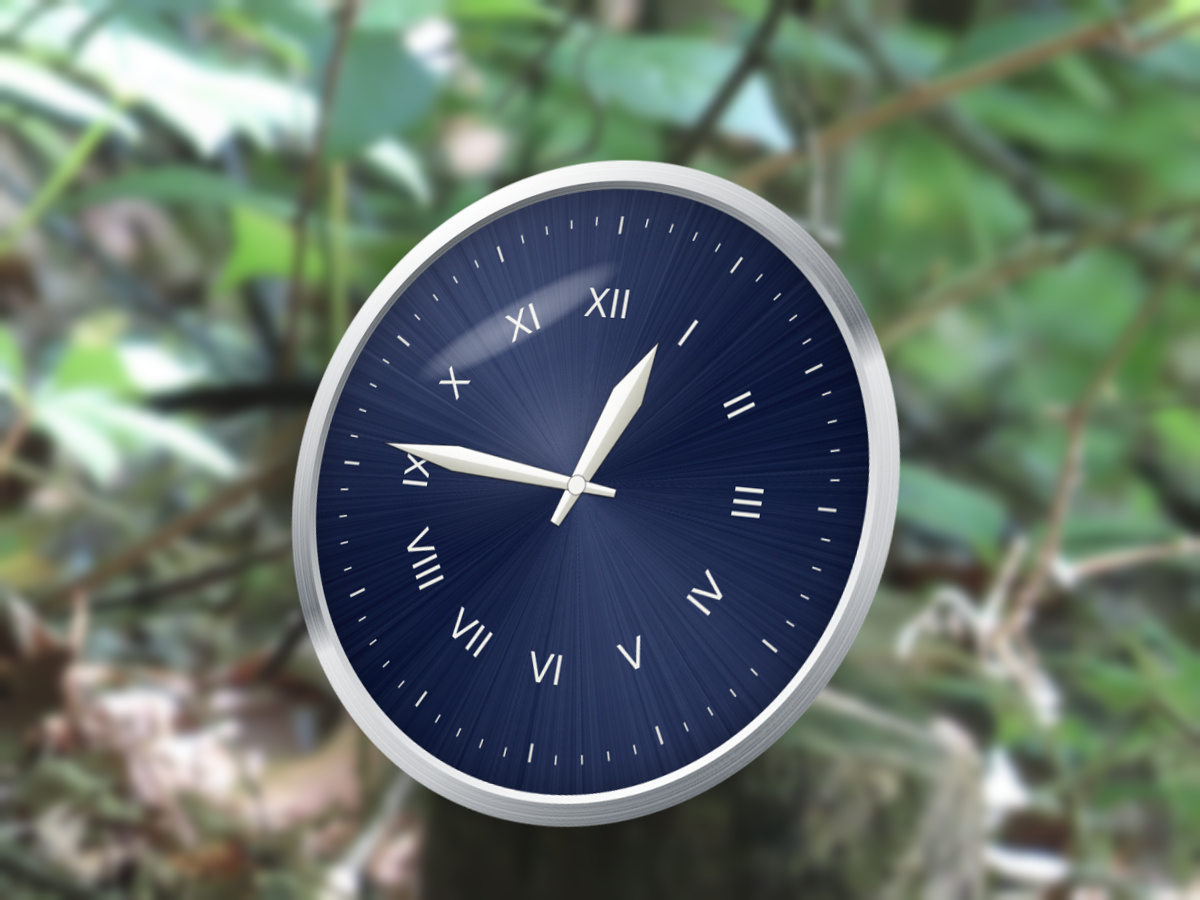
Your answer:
**12:46**
